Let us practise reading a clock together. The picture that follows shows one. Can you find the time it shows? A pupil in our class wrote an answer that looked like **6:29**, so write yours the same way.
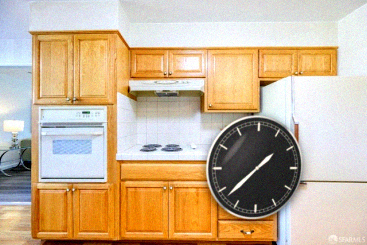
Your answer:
**1:38**
